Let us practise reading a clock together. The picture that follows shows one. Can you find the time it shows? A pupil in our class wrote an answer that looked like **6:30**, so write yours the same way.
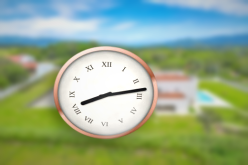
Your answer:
**8:13**
